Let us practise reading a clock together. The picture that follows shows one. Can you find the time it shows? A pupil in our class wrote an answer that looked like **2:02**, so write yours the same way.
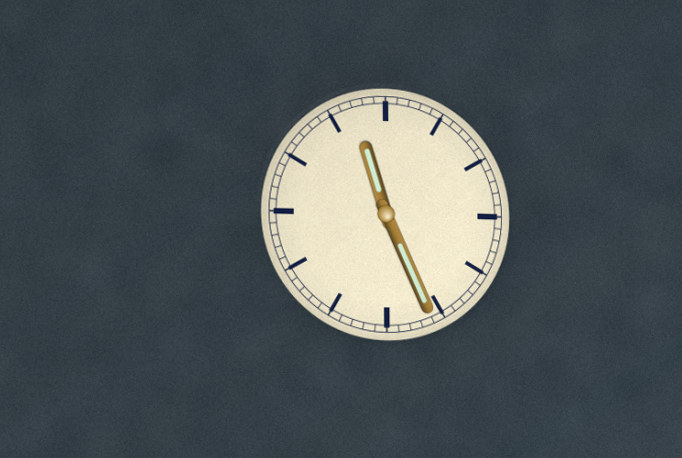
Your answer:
**11:26**
